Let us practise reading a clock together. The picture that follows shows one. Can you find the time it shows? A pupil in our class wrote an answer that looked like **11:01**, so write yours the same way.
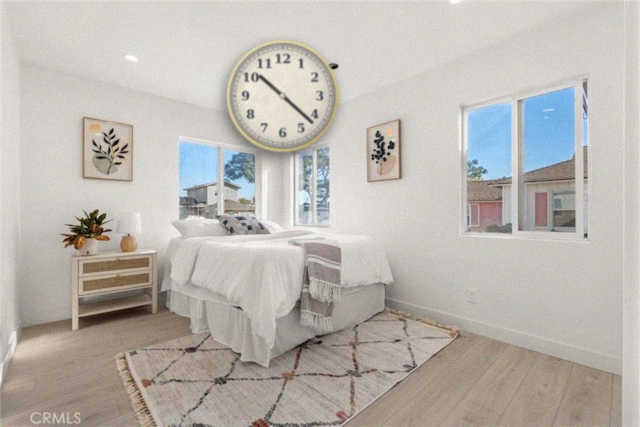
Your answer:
**10:22**
